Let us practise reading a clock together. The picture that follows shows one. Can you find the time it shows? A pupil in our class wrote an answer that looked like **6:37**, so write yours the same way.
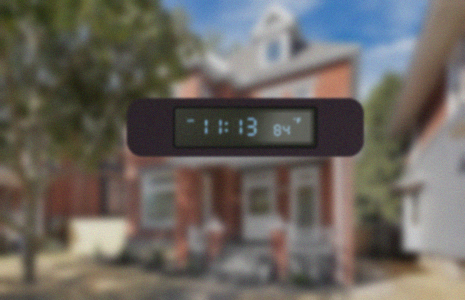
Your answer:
**11:13**
